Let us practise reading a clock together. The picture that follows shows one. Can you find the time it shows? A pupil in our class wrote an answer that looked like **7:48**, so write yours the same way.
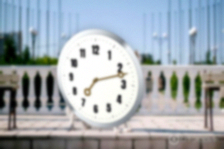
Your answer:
**7:12**
